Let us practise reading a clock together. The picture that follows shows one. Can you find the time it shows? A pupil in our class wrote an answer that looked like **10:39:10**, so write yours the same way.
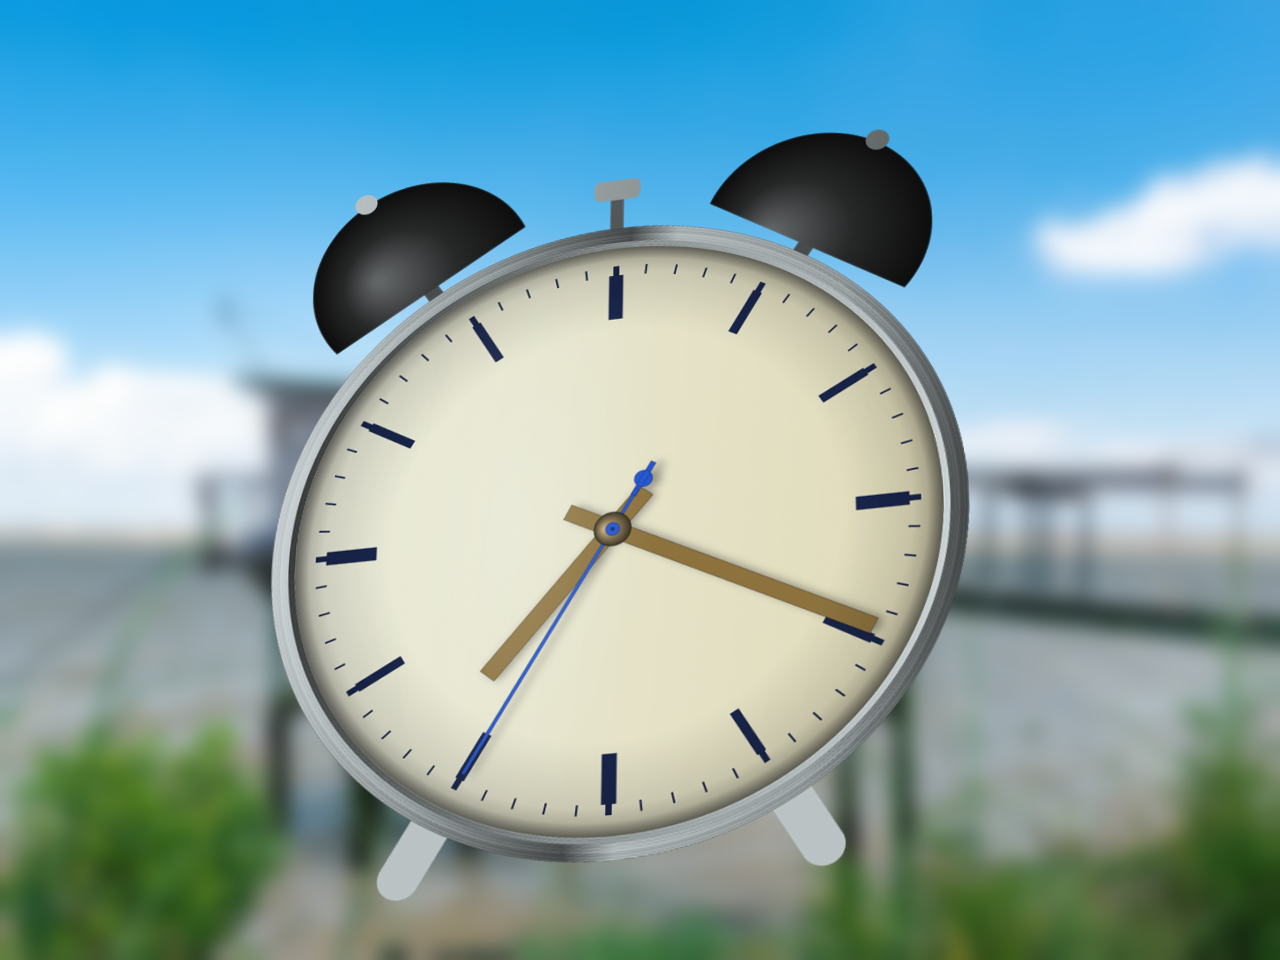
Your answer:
**7:19:35**
